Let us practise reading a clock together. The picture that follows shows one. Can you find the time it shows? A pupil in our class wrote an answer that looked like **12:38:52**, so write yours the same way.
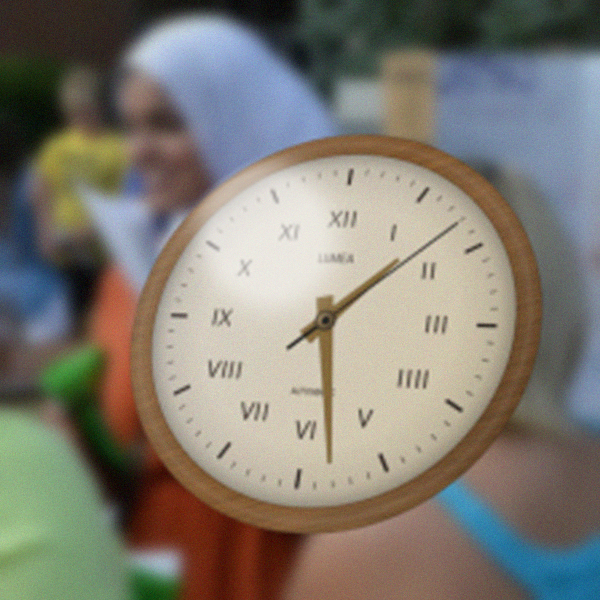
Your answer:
**1:28:08**
